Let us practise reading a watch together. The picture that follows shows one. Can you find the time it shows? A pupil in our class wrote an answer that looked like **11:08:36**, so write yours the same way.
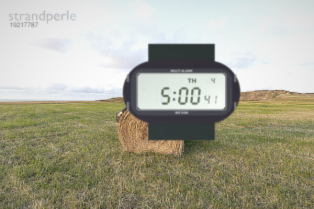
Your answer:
**5:00:41**
